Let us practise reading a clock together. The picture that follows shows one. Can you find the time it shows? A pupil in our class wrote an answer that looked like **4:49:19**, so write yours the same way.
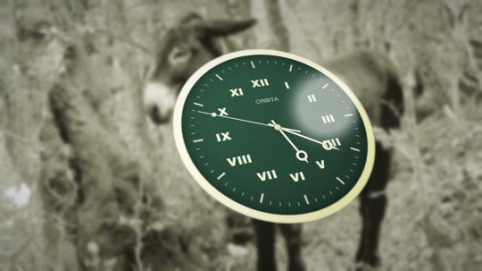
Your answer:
**5:20:49**
